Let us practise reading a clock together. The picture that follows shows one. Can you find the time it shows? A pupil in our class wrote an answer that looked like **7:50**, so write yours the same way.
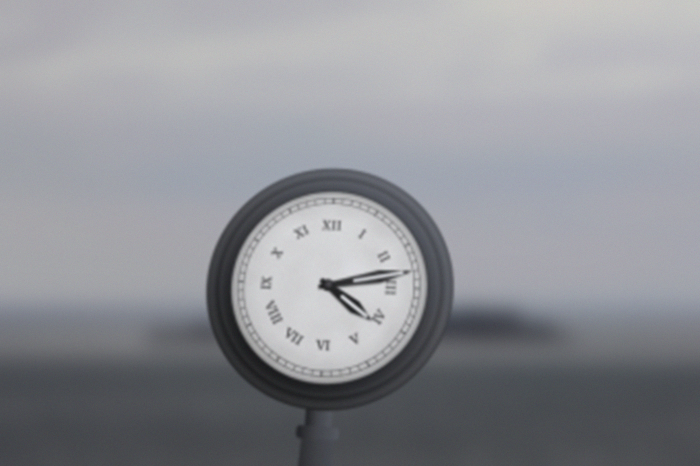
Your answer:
**4:13**
